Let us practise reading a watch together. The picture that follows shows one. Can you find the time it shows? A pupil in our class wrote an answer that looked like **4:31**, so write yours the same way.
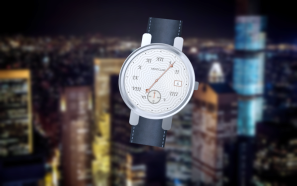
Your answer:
**7:06**
